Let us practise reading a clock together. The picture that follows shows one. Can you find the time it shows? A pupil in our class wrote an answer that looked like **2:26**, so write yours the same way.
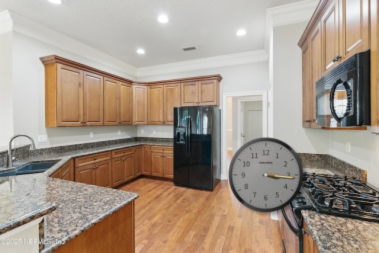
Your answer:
**3:16**
